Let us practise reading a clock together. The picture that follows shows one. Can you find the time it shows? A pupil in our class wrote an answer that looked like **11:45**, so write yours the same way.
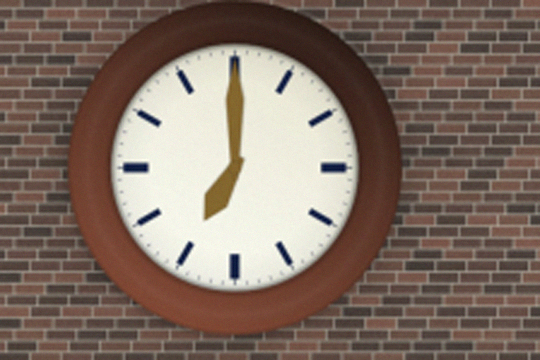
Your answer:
**7:00**
